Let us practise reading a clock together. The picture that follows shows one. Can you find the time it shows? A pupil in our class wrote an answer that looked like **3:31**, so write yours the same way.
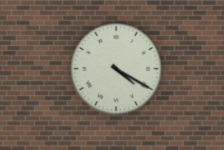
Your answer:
**4:20**
